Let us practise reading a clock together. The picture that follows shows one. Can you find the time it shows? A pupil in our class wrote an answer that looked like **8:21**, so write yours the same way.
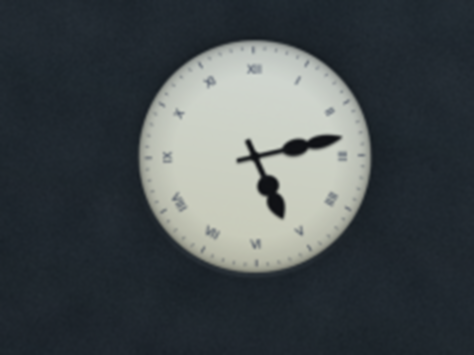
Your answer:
**5:13**
